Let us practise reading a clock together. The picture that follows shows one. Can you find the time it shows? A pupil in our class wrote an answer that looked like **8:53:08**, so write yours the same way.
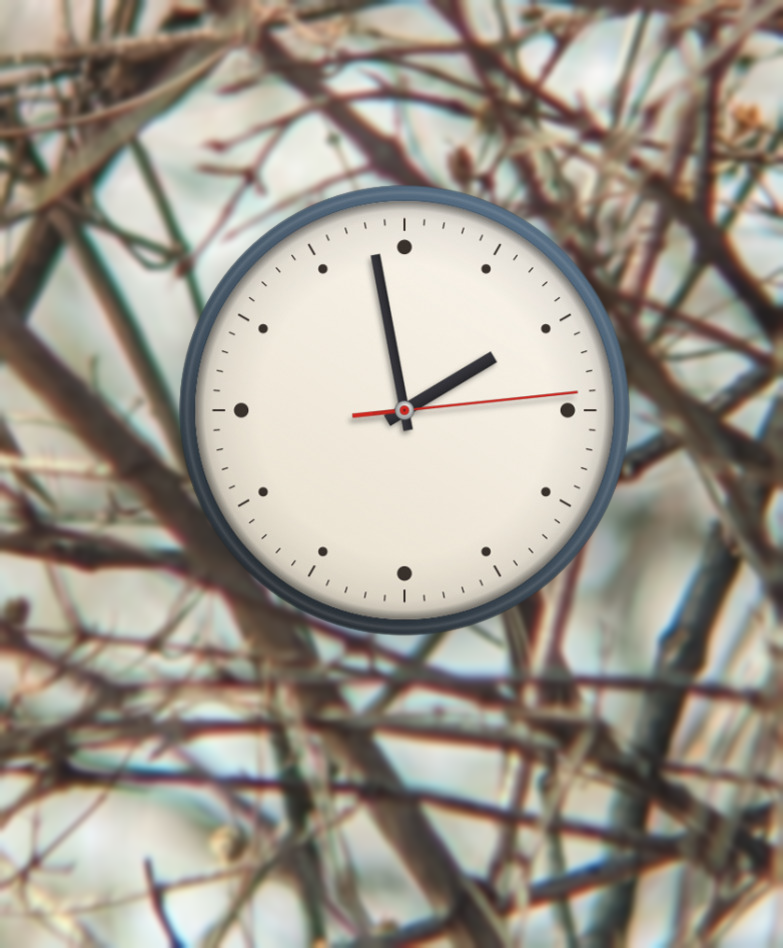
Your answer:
**1:58:14**
